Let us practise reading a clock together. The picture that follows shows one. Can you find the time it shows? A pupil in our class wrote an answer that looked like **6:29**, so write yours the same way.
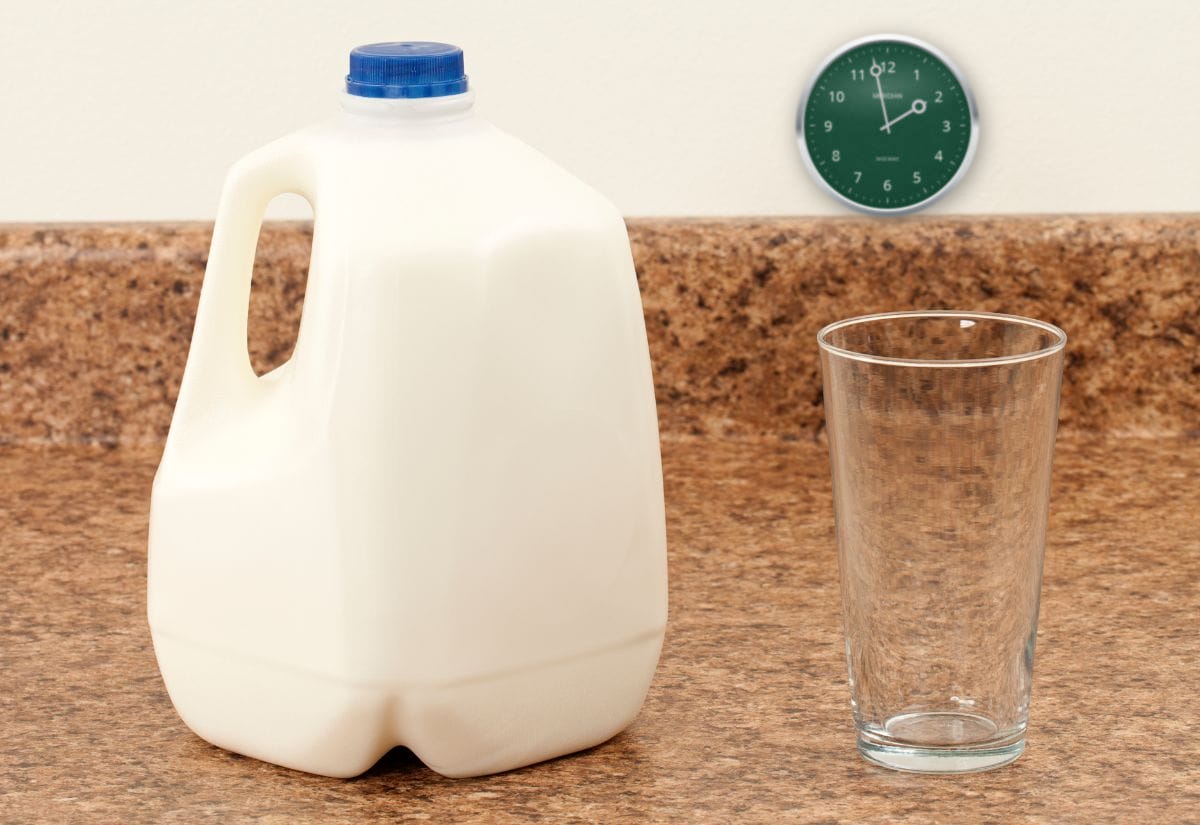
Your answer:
**1:58**
